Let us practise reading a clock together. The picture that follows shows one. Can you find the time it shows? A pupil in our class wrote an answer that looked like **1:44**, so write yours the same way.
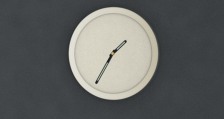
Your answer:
**1:35**
